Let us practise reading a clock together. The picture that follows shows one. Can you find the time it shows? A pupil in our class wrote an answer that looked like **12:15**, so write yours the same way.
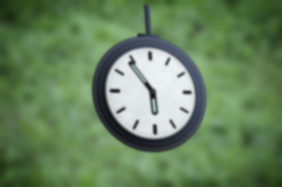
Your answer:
**5:54**
